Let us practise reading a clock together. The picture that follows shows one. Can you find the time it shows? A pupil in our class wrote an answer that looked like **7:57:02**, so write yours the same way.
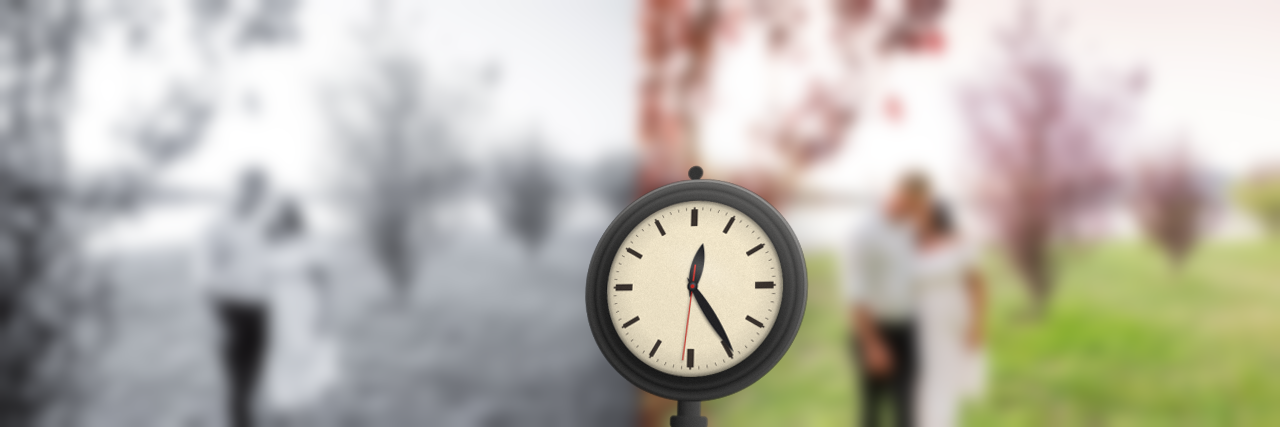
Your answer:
**12:24:31**
